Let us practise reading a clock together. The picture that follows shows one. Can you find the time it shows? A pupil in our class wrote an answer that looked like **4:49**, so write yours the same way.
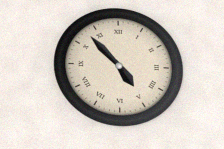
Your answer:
**4:53**
